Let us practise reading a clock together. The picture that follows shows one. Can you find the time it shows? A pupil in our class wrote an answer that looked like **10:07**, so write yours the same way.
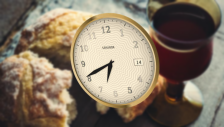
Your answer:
**6:41**
